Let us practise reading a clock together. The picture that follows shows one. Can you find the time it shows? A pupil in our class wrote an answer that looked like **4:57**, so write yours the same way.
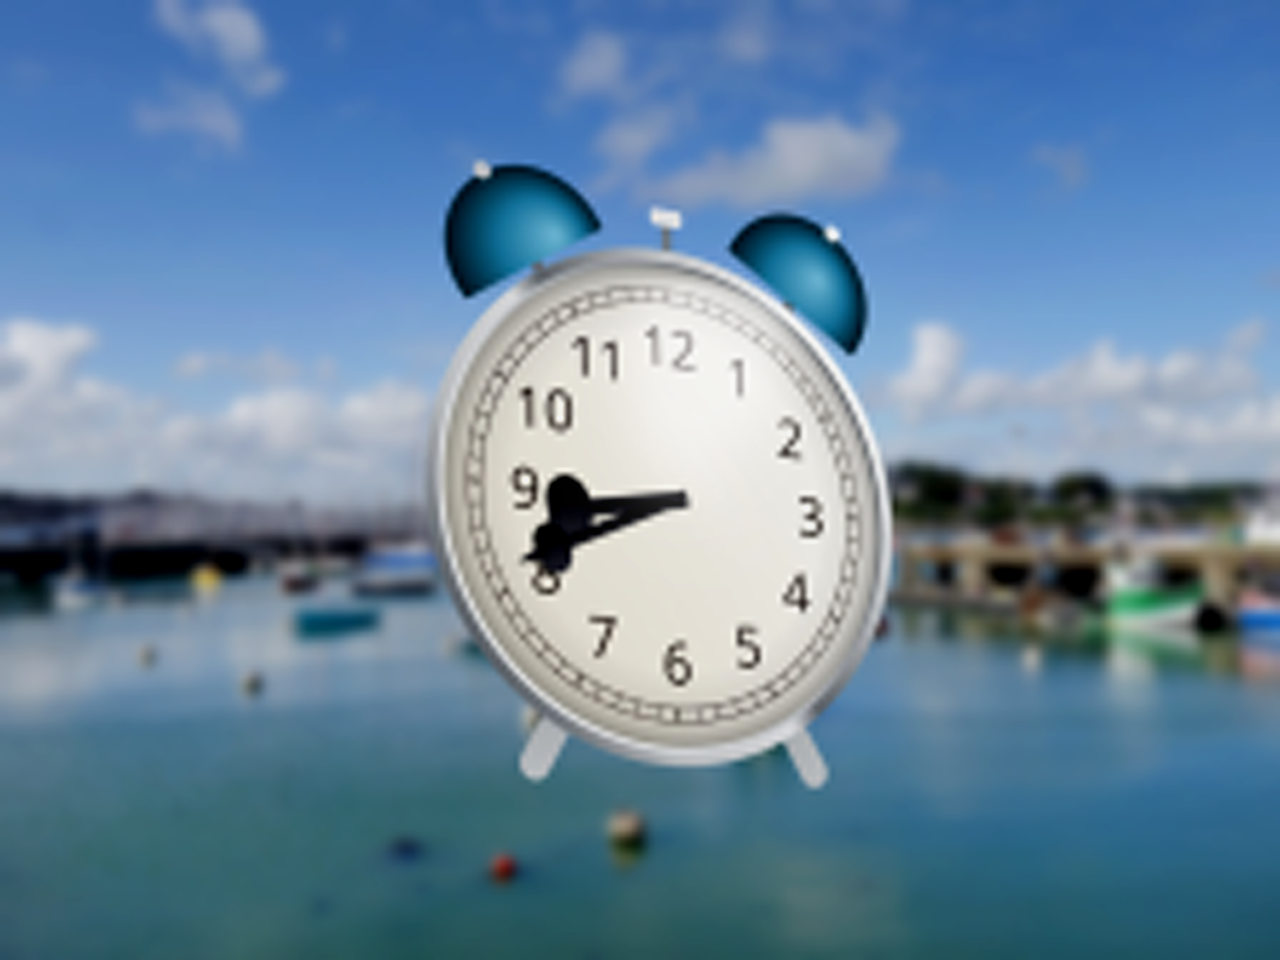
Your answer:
**8:41**
